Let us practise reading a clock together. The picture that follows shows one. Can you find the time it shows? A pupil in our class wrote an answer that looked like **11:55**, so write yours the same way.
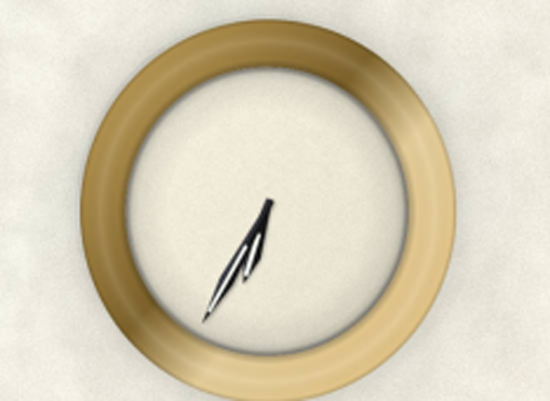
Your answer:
**6:35**
